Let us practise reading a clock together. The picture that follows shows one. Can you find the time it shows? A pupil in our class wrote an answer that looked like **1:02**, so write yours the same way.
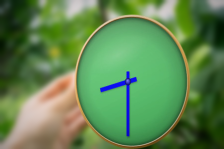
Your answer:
**8:30**
